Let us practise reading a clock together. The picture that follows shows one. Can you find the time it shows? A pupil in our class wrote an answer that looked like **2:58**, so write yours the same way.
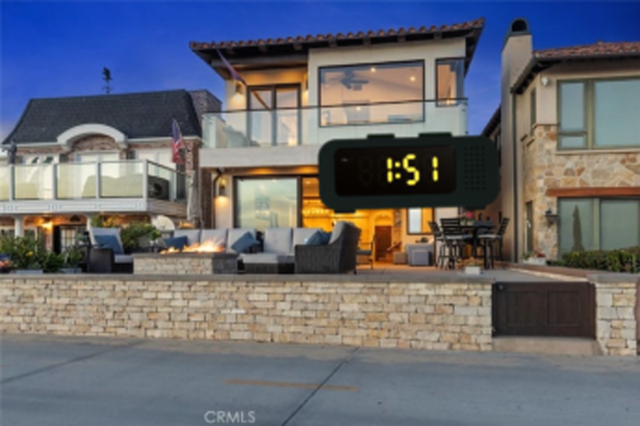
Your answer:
**1:51**
